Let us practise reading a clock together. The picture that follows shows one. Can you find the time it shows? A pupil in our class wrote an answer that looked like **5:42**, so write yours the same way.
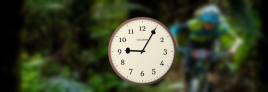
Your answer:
**9:05**
